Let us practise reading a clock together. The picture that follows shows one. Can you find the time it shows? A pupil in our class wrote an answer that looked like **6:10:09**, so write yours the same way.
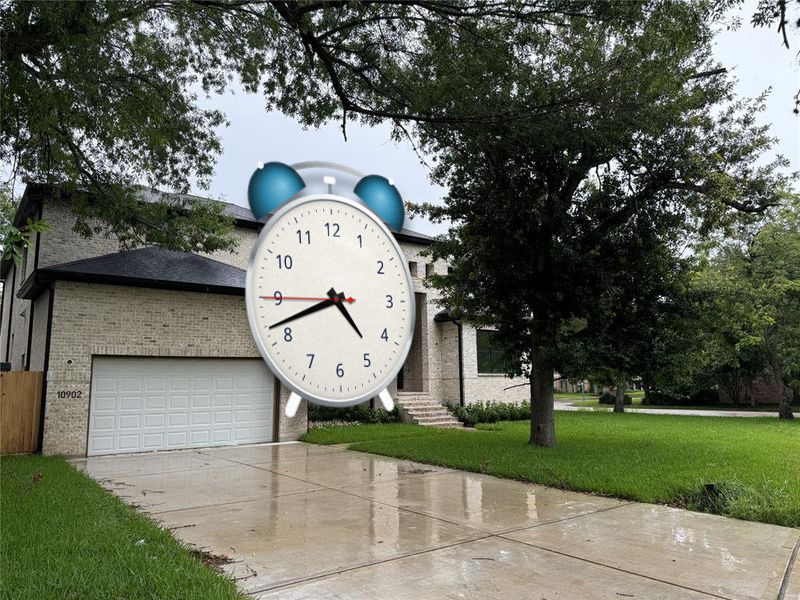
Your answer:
**4:41:45**
